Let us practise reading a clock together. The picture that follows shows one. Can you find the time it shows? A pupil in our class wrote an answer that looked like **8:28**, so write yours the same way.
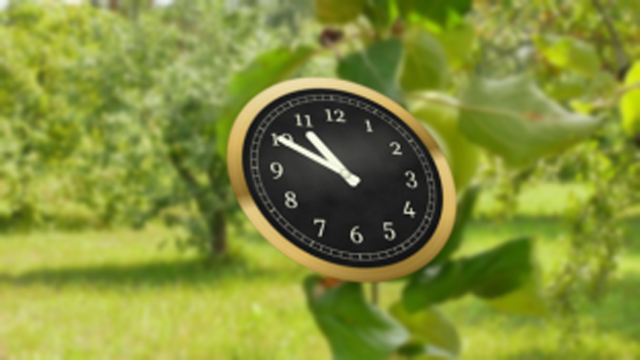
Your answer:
**10:50**
